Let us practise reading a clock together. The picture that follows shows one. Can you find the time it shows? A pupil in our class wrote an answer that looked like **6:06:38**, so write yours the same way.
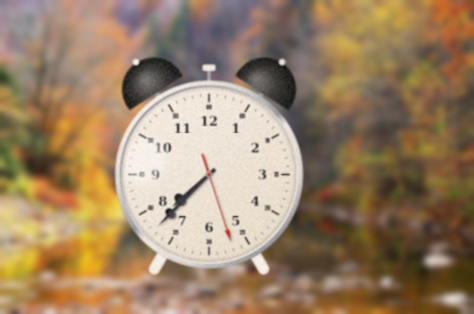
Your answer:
**7:37:27**
